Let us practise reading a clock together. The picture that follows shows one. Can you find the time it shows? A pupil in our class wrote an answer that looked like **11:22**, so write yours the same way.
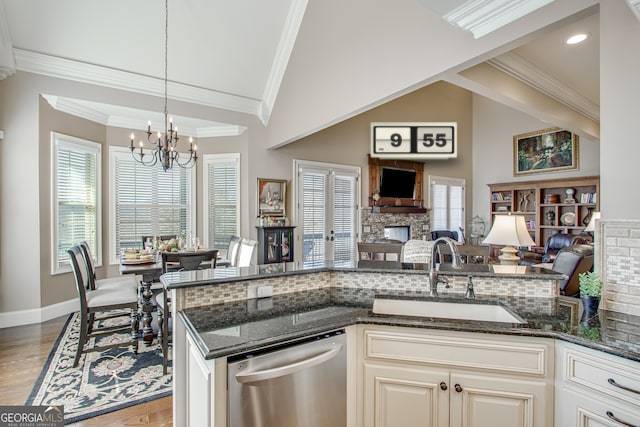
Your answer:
**9:55**
